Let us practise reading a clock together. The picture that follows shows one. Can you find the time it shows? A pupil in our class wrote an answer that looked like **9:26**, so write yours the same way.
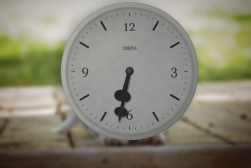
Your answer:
**6:32**
